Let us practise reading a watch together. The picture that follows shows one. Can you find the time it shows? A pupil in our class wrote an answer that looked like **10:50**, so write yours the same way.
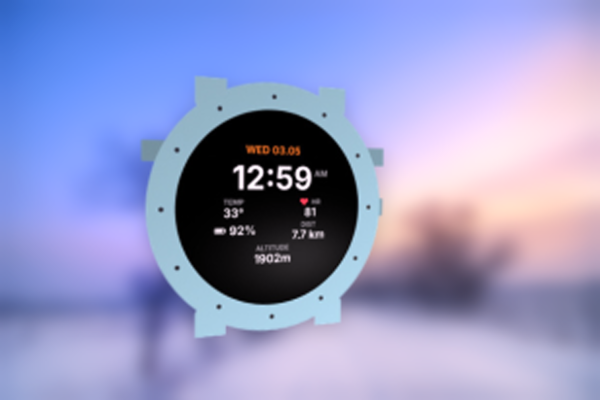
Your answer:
**12:59**
